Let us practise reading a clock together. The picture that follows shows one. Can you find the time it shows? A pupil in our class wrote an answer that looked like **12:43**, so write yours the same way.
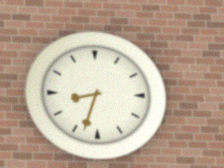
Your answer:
**8:33**
